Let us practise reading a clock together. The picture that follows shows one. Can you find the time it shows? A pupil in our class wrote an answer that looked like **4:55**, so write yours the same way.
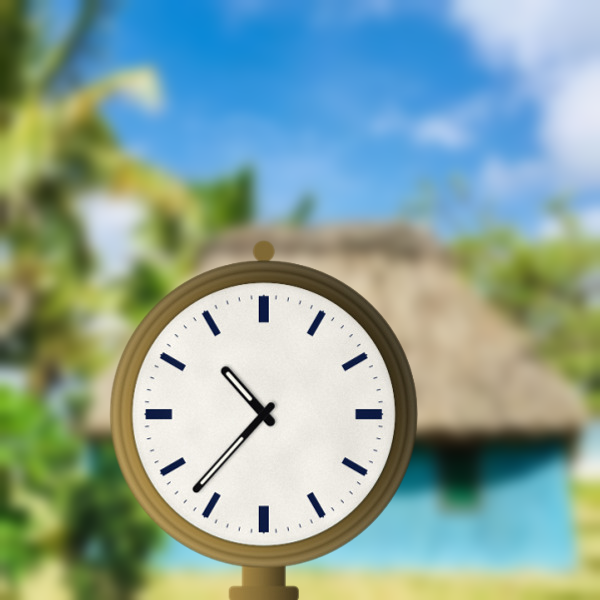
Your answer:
**10:37**
